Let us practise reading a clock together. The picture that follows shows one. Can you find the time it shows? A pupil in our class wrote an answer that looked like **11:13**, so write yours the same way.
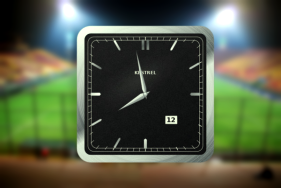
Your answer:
**7:58**
